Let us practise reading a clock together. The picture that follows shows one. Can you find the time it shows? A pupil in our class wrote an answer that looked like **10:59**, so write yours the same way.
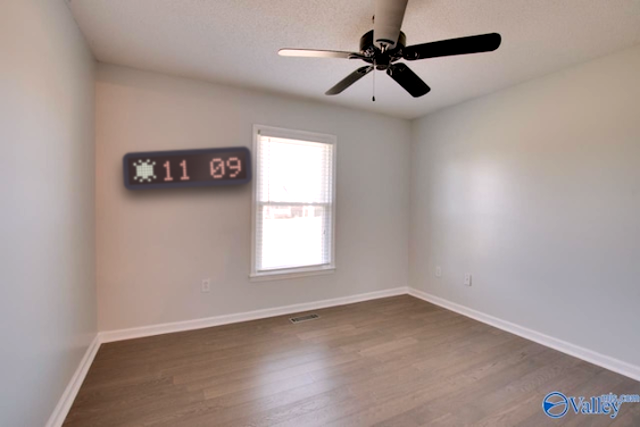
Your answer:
**11:09**
